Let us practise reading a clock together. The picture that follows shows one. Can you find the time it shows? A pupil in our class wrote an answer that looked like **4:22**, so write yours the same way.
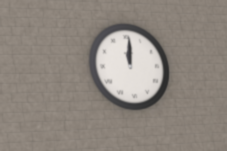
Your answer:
**12:01**
